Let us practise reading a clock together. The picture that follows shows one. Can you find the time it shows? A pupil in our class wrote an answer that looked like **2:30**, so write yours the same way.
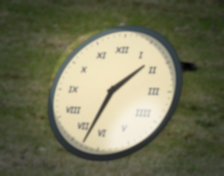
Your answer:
**1:33**
